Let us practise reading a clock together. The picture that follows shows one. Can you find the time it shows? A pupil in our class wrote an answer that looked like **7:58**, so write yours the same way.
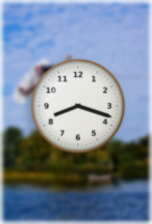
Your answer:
**8:18**
